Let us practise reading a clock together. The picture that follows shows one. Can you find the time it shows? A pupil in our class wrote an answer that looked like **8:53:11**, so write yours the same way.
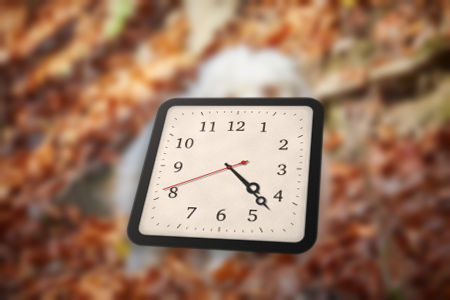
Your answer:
**4:22:41**
